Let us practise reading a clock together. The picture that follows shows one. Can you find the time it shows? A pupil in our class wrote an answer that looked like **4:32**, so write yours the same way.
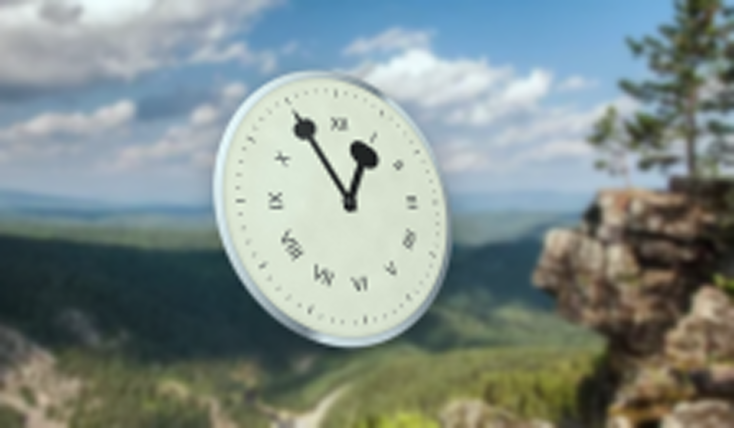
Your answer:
**12:55**
